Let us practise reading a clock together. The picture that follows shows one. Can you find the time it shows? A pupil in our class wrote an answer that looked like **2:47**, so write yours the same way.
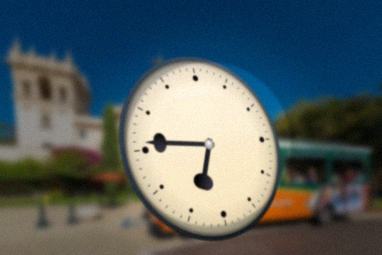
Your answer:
**6:46**
